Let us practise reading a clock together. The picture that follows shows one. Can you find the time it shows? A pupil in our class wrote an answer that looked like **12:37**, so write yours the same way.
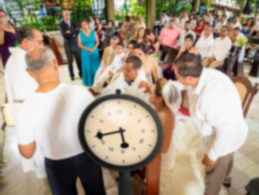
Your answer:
**5:43**
